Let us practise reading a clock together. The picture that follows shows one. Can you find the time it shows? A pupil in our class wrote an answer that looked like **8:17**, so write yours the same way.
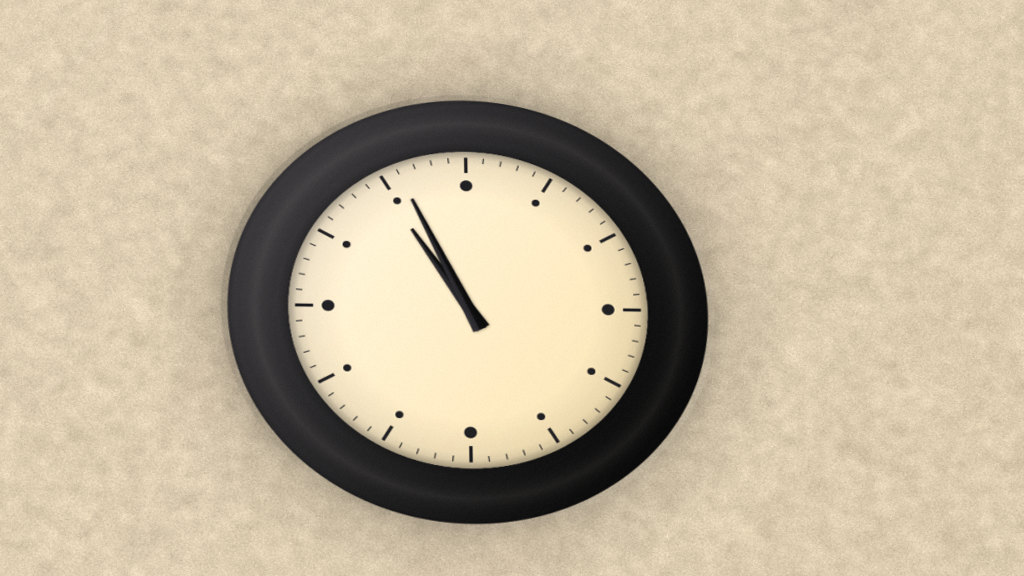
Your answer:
**10:56**
